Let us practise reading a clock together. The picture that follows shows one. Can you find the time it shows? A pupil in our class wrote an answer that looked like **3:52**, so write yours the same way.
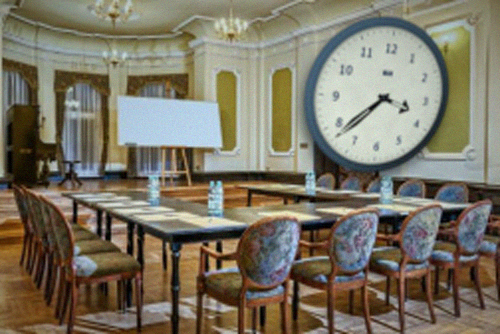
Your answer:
**3:38**
